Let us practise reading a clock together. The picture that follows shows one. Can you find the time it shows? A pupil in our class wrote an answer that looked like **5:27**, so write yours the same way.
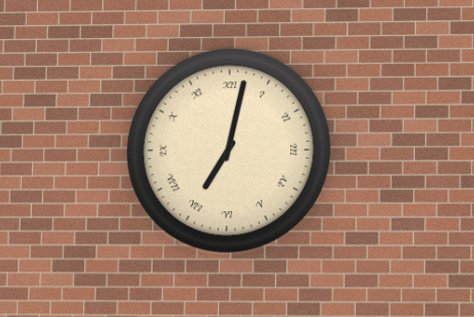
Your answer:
**7:02**
